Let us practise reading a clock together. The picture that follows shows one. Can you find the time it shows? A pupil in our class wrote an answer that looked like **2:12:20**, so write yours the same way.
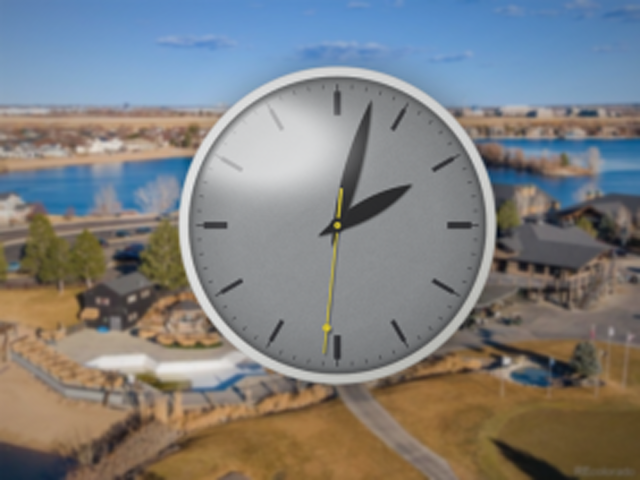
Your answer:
**2:02:31**
